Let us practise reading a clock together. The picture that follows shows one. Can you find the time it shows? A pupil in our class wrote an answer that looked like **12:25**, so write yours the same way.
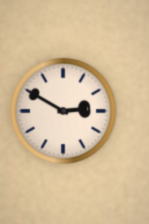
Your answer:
**2:50**
